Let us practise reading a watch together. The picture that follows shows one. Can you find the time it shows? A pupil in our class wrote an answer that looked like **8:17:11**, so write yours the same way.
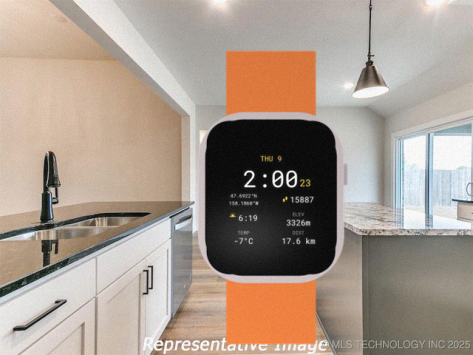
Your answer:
**2:00:23**
